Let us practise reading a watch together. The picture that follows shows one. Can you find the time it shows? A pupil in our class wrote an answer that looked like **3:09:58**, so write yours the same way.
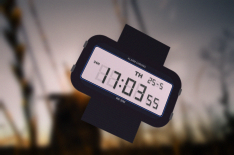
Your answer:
**17:03:55**
